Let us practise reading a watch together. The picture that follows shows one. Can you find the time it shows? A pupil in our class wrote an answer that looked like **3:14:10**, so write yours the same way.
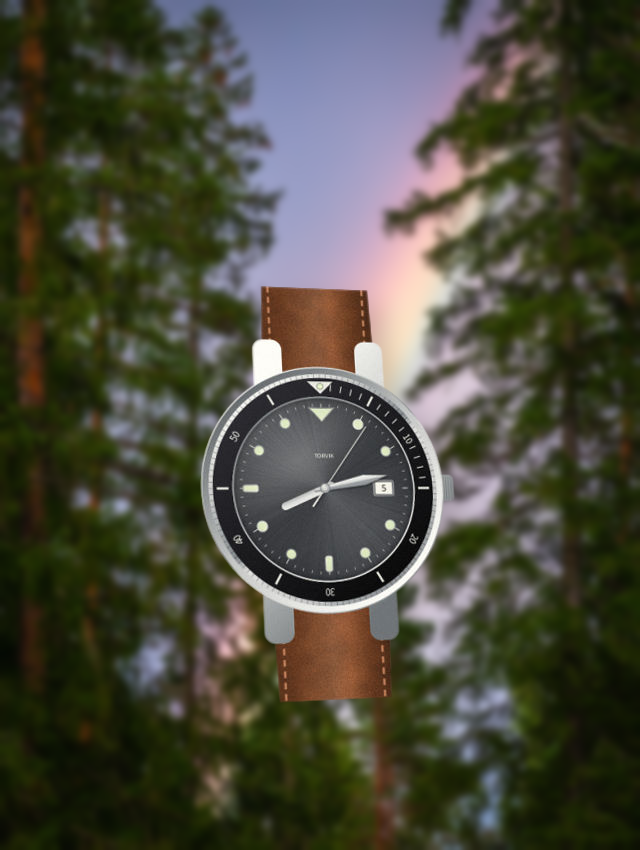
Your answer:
**8:13:06**
